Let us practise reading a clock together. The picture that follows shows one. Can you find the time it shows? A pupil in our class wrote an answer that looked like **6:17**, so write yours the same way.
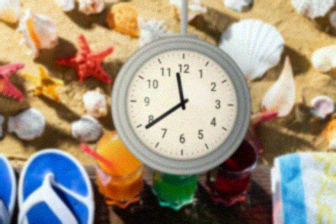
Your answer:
**11:39**
